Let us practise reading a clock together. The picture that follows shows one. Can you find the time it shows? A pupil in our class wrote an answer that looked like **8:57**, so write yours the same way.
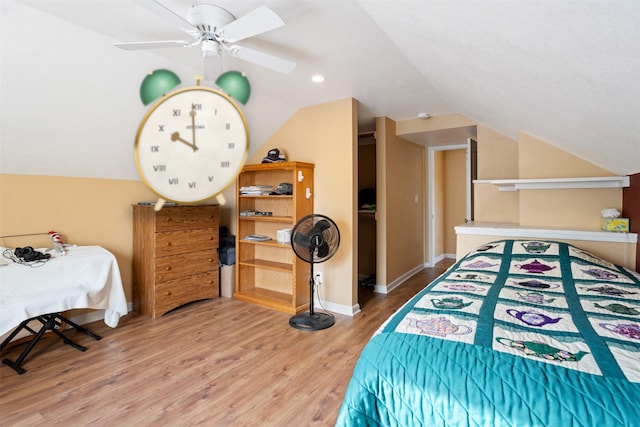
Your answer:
**9:59**
